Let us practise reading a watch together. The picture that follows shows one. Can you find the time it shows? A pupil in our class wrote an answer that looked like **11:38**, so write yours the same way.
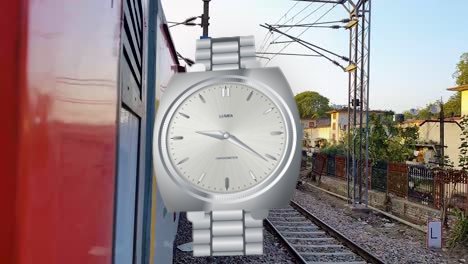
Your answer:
**9:21**
